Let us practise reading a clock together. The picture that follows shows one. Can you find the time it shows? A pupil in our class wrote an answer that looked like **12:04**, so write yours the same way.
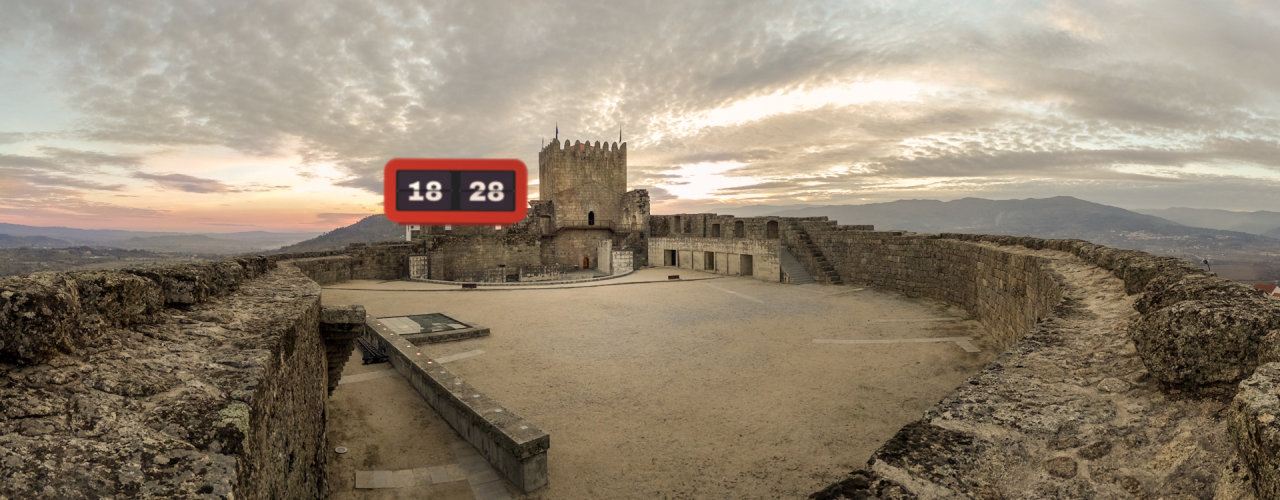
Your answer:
**18:28**
